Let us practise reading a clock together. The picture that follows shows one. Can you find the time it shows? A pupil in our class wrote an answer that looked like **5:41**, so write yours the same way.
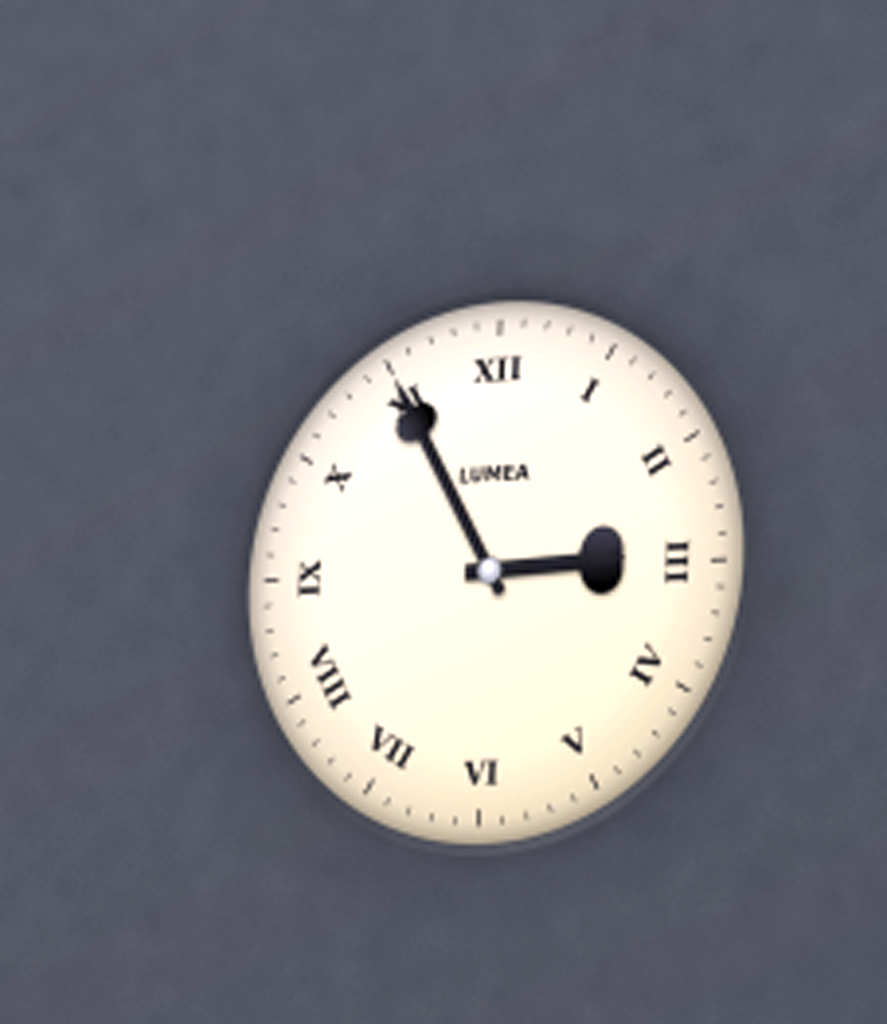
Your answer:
**2:55**
